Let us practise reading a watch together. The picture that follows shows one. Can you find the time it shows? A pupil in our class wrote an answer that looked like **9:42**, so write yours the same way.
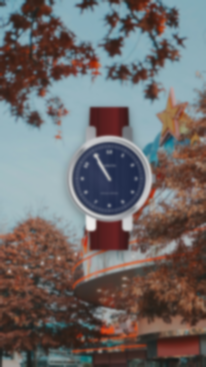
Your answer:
**10:55**
